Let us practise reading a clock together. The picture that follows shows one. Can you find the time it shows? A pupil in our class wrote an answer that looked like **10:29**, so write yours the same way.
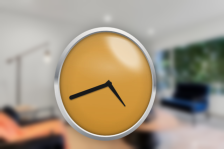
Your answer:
**4:42**
